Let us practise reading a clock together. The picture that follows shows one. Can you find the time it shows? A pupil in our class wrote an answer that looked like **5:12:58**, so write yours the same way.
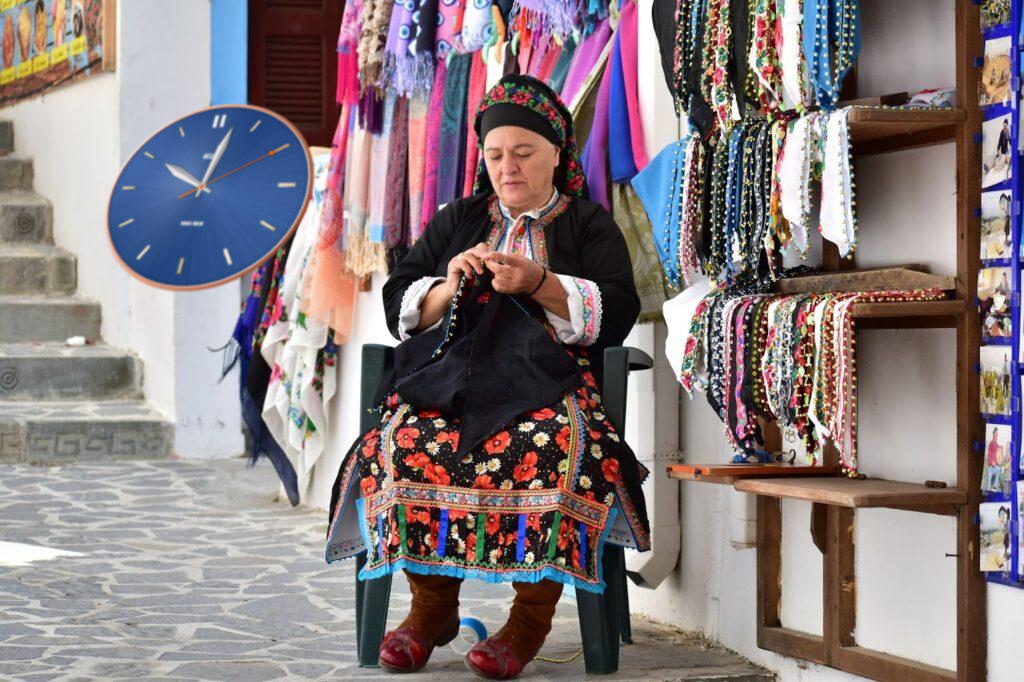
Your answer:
**10:02:10**
